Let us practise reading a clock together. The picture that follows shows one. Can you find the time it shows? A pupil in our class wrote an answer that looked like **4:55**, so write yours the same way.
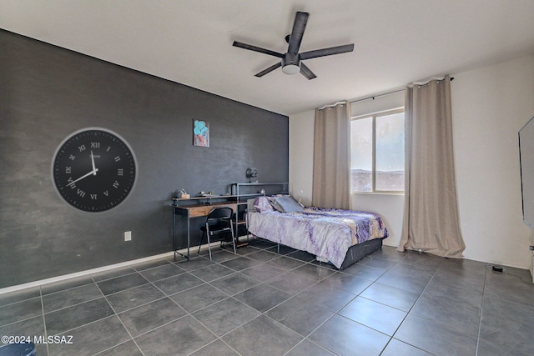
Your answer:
**11:40**
